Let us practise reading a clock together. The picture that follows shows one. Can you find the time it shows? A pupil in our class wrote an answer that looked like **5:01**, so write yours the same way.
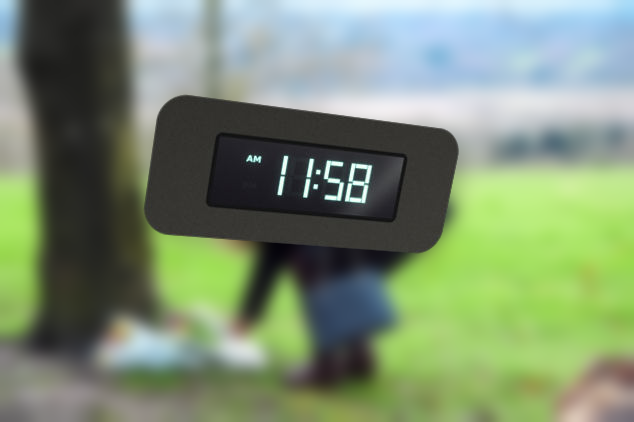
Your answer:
**11:58**
